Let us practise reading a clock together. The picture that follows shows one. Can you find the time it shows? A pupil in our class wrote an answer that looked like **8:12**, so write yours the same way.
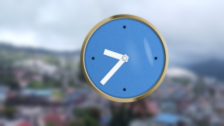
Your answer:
**9:37**
